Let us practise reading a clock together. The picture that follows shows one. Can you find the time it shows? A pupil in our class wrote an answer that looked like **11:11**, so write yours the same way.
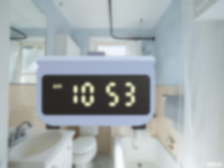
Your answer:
**10:53**
